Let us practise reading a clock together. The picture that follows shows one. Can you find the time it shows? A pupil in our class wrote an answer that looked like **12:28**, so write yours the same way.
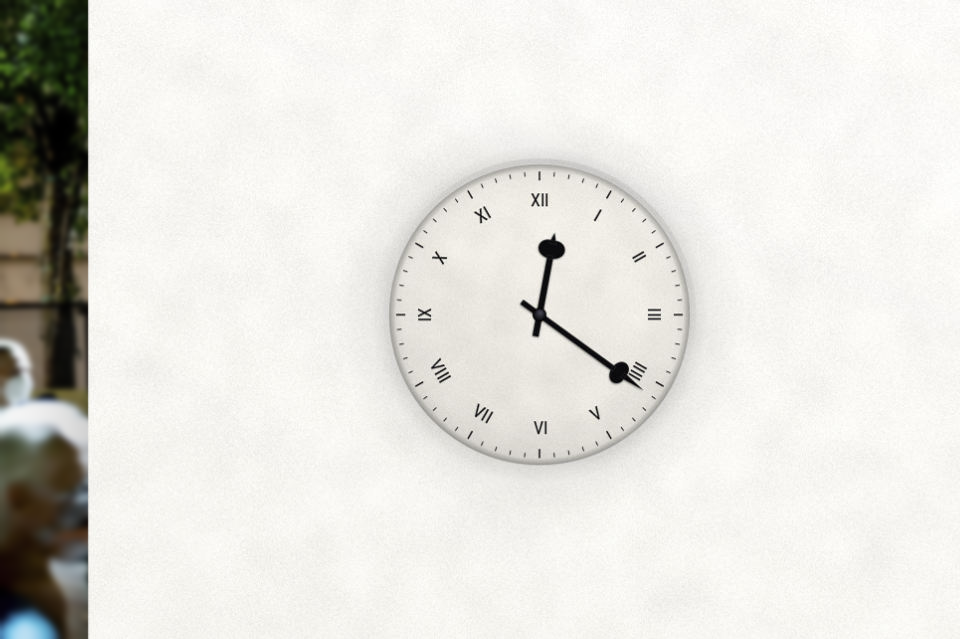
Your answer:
**12:21**
